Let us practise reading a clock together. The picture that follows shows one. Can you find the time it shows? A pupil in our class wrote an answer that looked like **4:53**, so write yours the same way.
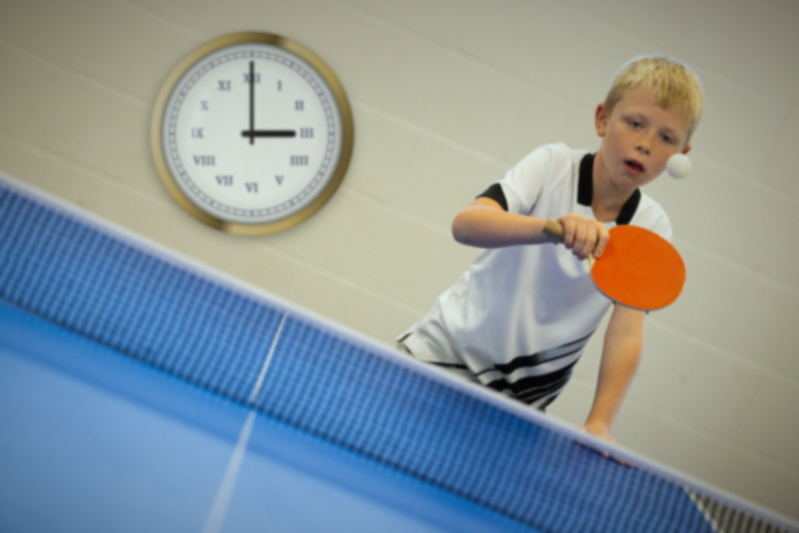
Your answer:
**3:00**
